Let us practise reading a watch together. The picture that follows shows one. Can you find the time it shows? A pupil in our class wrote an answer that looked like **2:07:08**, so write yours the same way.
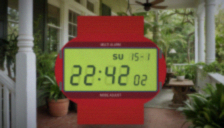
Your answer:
**22:42:02**
